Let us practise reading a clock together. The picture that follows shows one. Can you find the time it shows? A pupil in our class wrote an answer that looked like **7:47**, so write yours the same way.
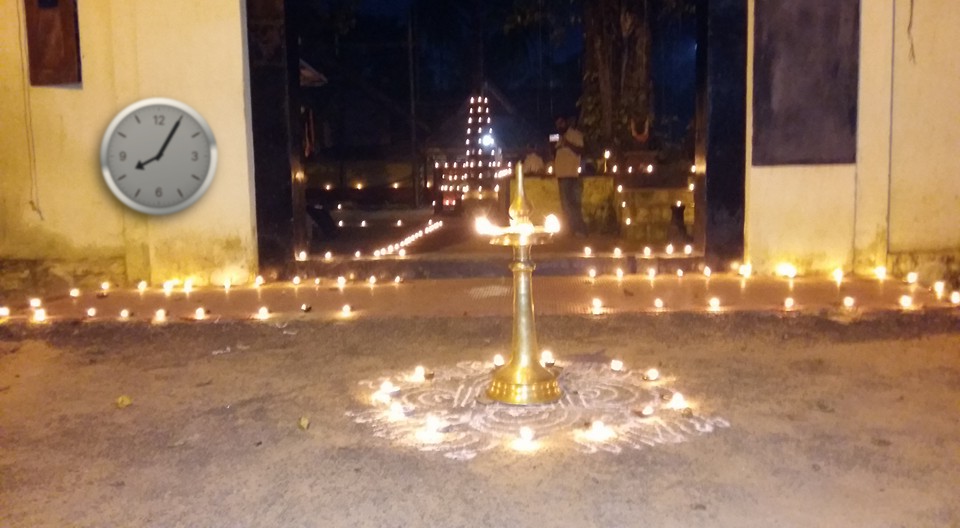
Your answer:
**8:05**
